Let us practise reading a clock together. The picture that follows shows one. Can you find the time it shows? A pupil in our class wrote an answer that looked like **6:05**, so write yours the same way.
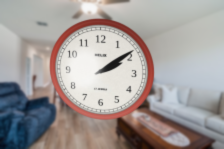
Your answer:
**2:09**
